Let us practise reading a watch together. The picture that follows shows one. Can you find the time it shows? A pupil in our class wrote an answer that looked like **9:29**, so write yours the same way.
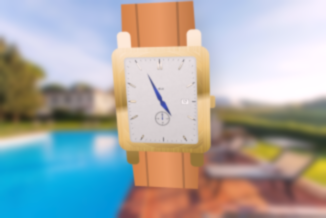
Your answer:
**4:56**
